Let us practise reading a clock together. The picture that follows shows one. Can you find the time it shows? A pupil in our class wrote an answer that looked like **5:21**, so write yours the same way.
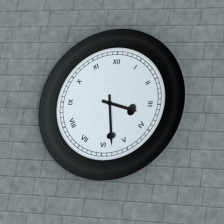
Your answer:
**3:28**
